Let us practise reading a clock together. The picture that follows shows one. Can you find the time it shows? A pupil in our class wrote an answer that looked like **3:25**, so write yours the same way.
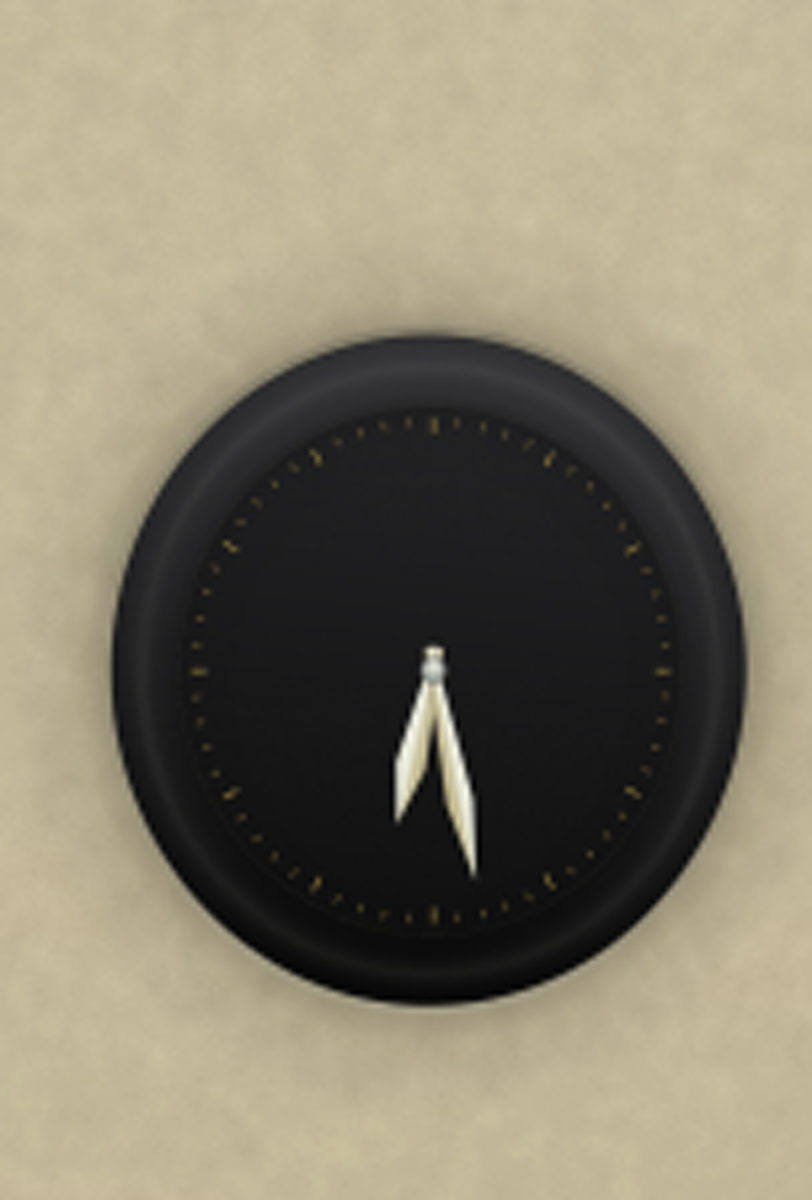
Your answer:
**6:28**
